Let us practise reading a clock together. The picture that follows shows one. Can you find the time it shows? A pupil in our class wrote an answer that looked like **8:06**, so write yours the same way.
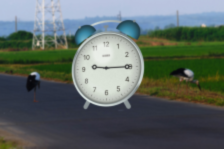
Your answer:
**9:15**
